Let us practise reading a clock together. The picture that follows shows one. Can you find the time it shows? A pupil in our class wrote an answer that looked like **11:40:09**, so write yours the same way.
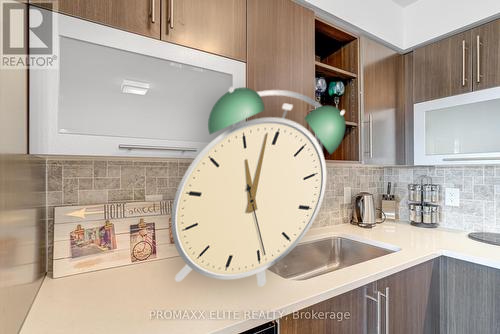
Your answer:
**10:58:24**
